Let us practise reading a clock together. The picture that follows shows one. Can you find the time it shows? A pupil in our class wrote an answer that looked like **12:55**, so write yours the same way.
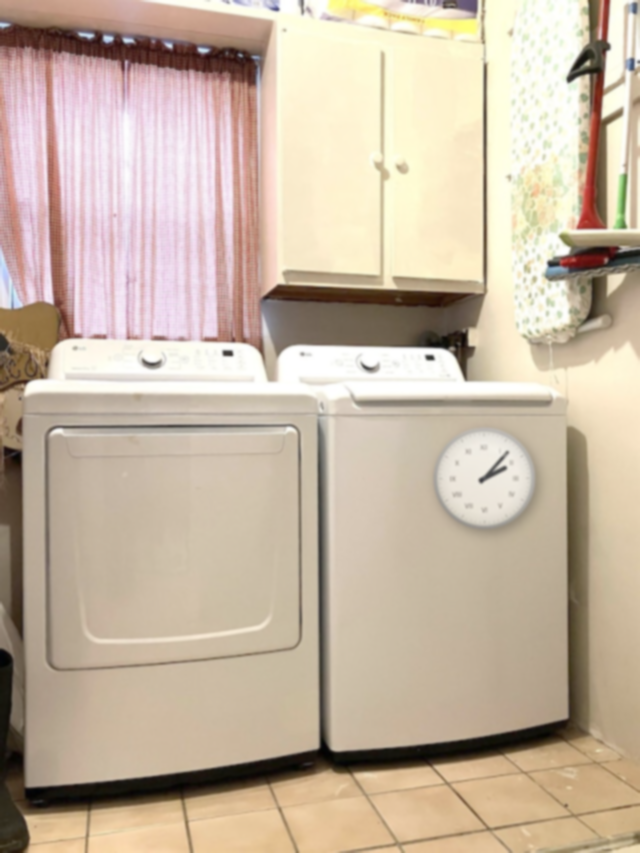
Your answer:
**2:07**
